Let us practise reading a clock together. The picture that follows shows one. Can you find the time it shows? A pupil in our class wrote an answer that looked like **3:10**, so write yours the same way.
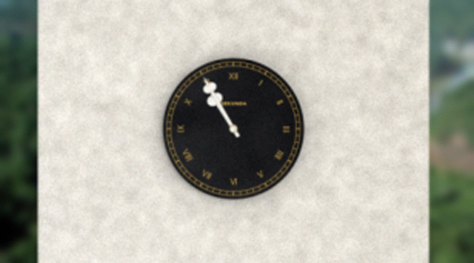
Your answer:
**10:55**
